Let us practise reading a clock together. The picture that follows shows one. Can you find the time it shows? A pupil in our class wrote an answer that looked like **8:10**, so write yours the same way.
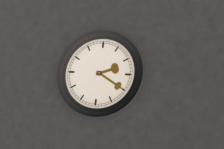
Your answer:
**2:20**
